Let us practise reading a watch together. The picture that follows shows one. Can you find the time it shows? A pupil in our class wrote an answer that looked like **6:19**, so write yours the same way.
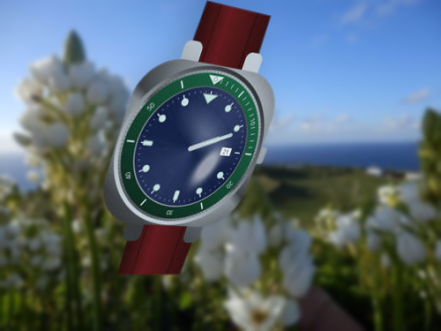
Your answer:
**2:11**
